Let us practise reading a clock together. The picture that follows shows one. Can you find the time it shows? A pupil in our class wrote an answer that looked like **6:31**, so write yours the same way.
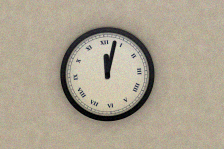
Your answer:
**12:03**
